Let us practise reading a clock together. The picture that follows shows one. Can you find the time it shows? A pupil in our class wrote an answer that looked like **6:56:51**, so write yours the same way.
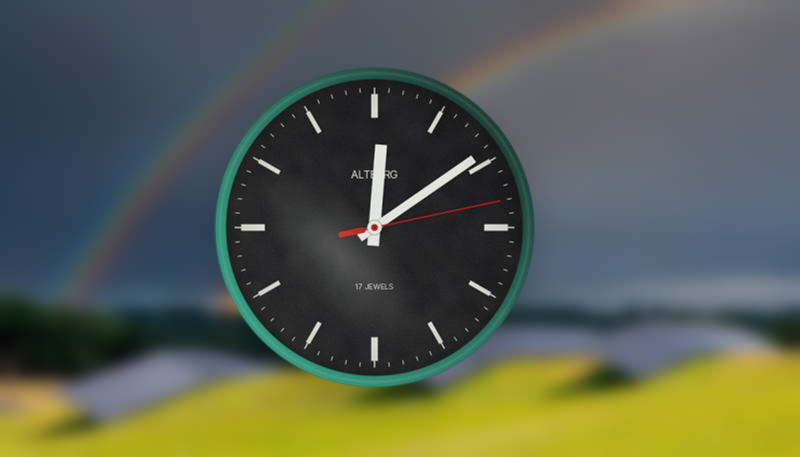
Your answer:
**12:09:13**
